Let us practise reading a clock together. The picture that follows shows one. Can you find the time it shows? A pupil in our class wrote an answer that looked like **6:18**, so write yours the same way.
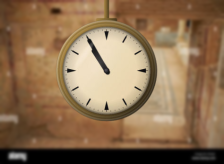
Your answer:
**10:55**
